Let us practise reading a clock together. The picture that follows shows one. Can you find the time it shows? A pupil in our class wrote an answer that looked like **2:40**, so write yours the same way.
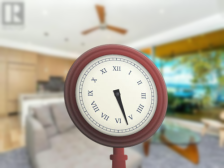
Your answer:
**5:27**
